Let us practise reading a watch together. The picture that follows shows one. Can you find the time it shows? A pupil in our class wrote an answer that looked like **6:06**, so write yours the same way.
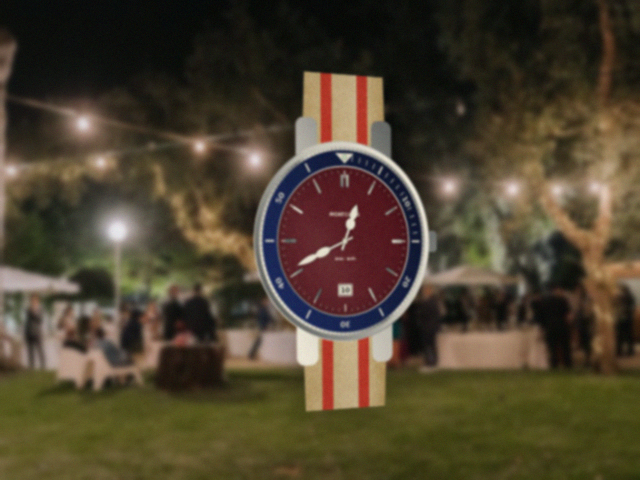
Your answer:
**12:41**
